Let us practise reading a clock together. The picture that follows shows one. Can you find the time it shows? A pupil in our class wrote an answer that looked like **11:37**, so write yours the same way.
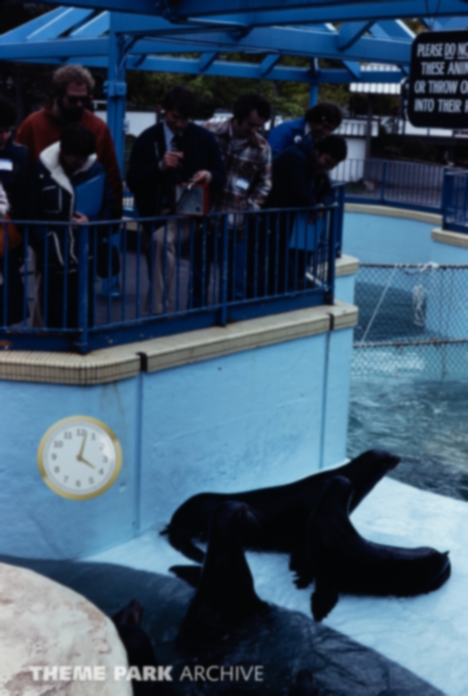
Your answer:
**4:02**
